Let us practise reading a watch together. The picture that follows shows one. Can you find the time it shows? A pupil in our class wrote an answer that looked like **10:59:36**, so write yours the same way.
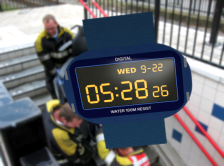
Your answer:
**5:28:26**
